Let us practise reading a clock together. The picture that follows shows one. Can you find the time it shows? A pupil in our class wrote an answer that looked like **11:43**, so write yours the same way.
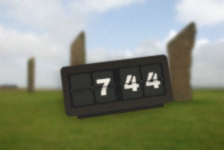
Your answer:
**7:44**
